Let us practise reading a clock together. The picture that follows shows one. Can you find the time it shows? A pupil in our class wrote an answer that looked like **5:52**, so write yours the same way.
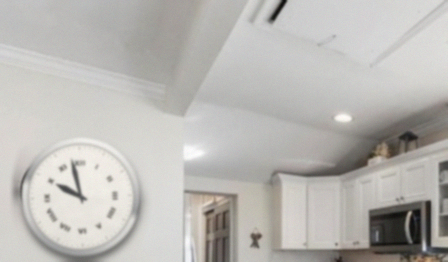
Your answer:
**9:58**
